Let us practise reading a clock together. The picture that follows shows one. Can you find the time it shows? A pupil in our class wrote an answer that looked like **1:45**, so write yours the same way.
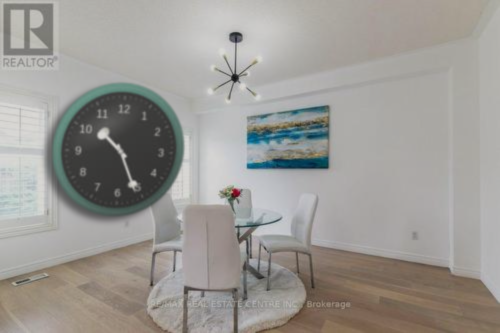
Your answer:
**10:26**
